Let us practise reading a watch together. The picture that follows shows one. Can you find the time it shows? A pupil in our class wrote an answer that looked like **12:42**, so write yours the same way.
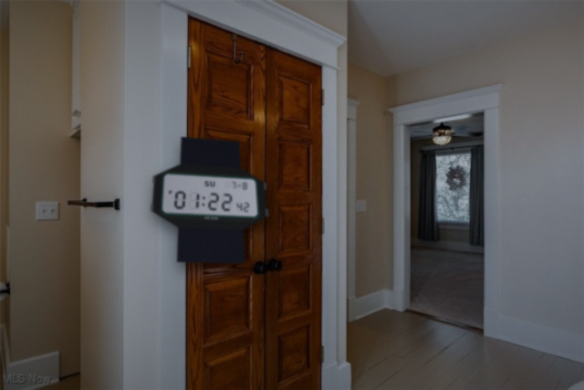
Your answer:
**1:22**
